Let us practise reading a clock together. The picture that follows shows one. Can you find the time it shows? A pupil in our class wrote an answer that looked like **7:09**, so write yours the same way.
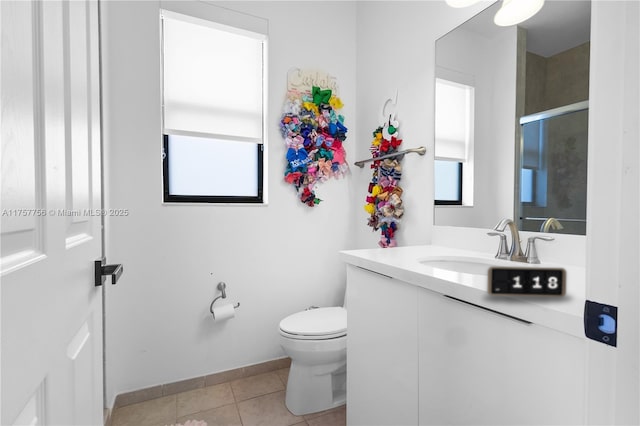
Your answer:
**1:18**
